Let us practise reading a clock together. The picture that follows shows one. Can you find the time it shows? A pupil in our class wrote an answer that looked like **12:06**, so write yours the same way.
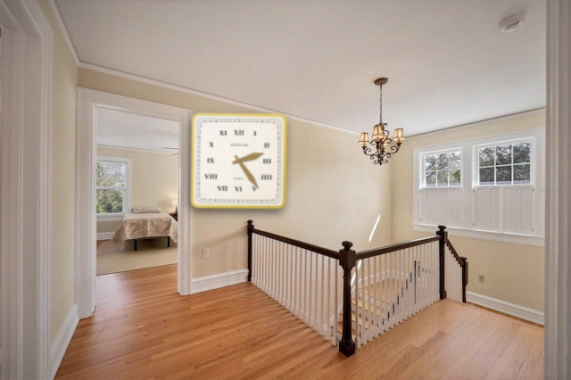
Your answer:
**2:24**
